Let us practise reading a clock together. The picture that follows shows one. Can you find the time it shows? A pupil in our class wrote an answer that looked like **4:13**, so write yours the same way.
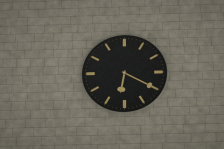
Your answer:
**6:20**
